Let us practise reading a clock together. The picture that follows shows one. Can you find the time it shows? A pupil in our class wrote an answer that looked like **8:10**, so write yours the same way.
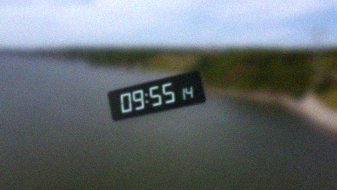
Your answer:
**9:55**
